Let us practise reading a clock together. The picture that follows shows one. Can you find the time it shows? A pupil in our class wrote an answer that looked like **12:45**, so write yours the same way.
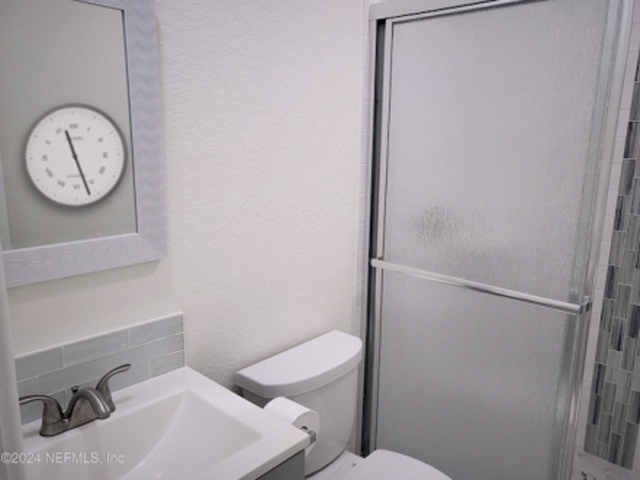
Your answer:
**11:27**
